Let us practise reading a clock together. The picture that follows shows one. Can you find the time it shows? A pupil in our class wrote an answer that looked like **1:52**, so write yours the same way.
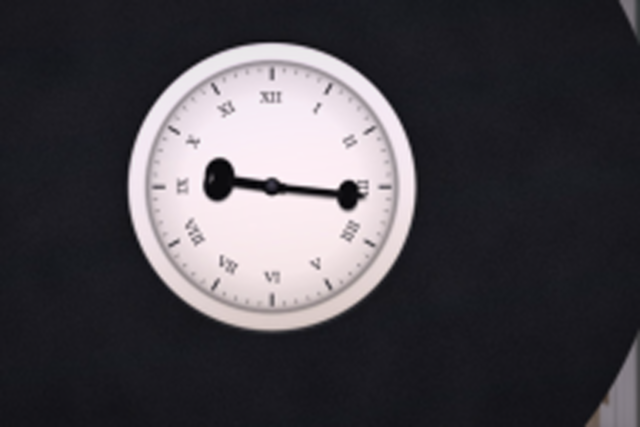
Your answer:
**9:16**
